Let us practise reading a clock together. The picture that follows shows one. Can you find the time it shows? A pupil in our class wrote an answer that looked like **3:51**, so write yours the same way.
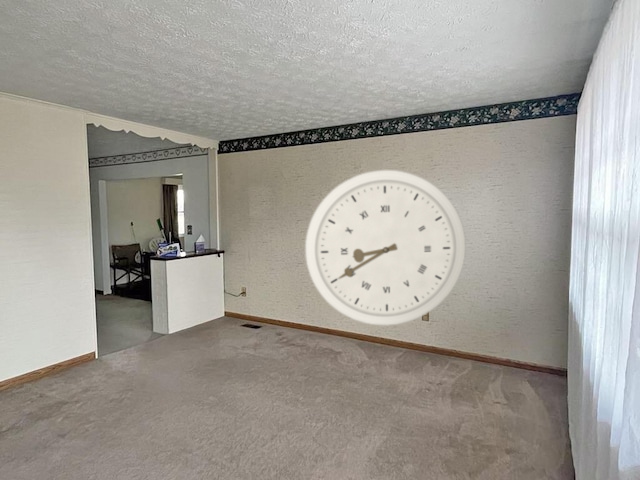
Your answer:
**8:40**
